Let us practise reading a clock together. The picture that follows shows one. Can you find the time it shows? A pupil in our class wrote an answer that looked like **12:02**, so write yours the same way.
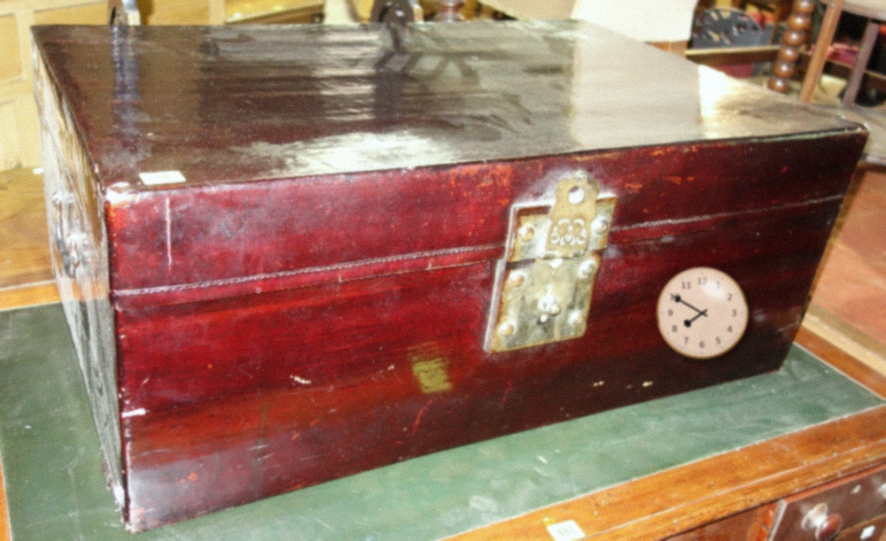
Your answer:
**7:50**
